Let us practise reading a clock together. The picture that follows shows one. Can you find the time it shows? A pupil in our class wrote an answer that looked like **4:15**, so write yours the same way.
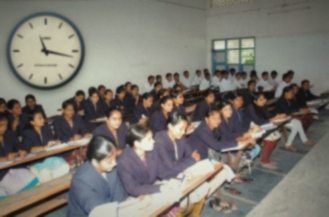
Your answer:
**11:17**
